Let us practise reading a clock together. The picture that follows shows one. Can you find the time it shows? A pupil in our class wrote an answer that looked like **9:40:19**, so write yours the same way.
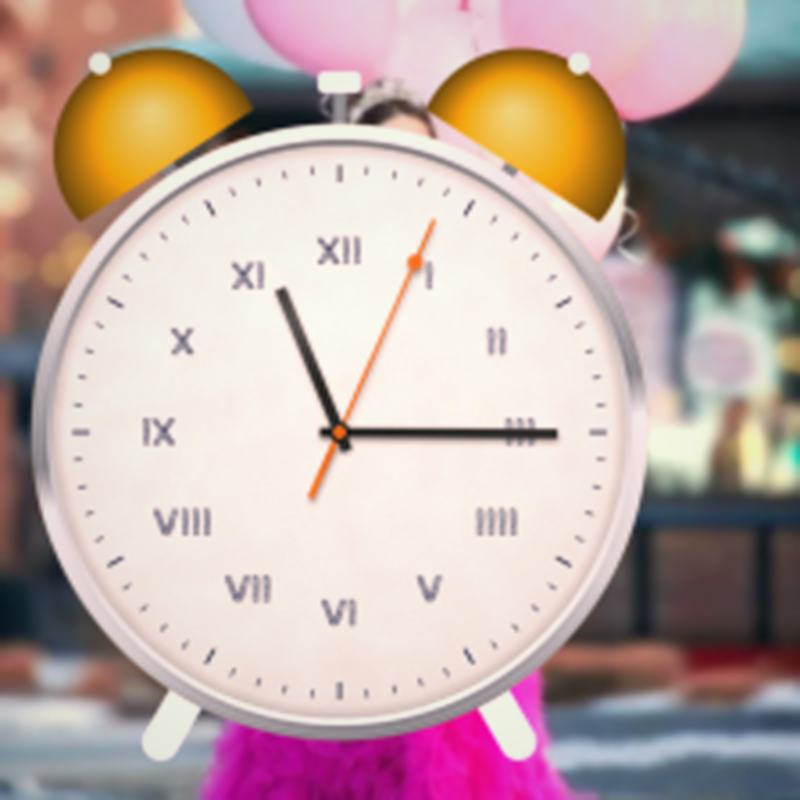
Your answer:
**11:15:04**
